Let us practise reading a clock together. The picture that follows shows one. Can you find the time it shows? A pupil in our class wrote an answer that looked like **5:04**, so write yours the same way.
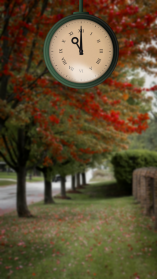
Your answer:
**11:00**
